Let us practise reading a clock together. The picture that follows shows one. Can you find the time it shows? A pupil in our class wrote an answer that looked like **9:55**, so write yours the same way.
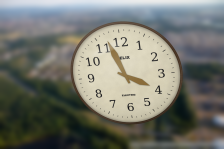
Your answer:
**3:57**
